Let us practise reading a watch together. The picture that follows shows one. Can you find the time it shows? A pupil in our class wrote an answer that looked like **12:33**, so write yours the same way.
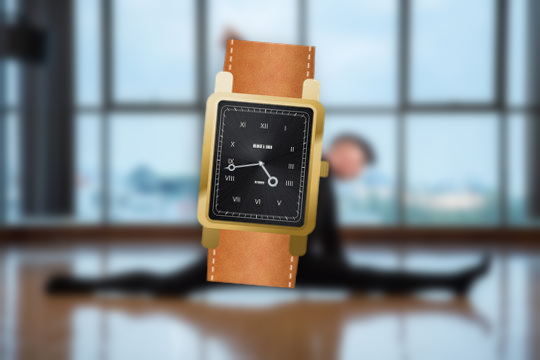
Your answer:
**4:43**
